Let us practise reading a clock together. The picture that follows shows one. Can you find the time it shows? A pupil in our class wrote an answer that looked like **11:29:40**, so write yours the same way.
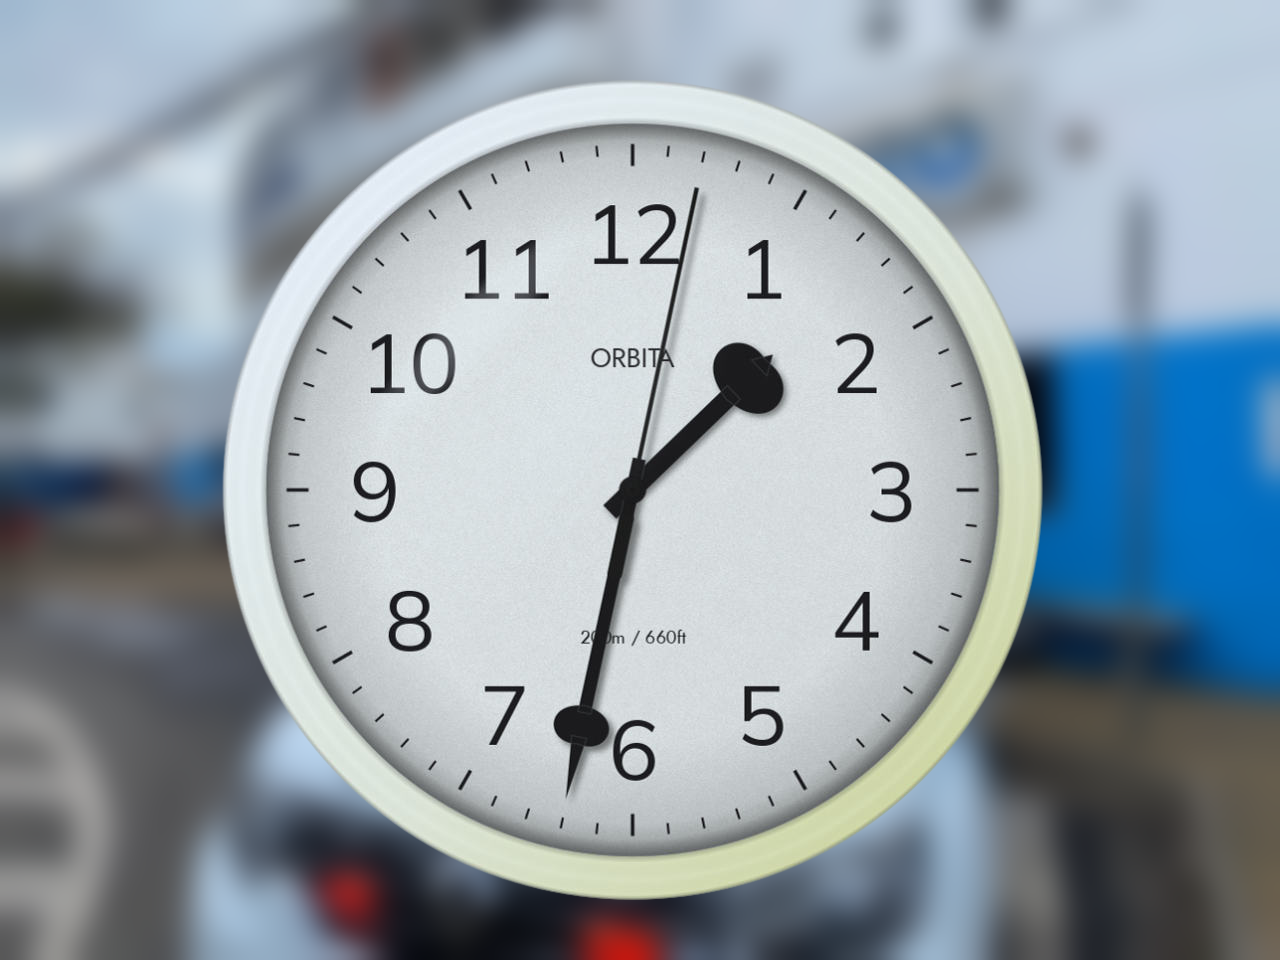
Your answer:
**1:32:02**
